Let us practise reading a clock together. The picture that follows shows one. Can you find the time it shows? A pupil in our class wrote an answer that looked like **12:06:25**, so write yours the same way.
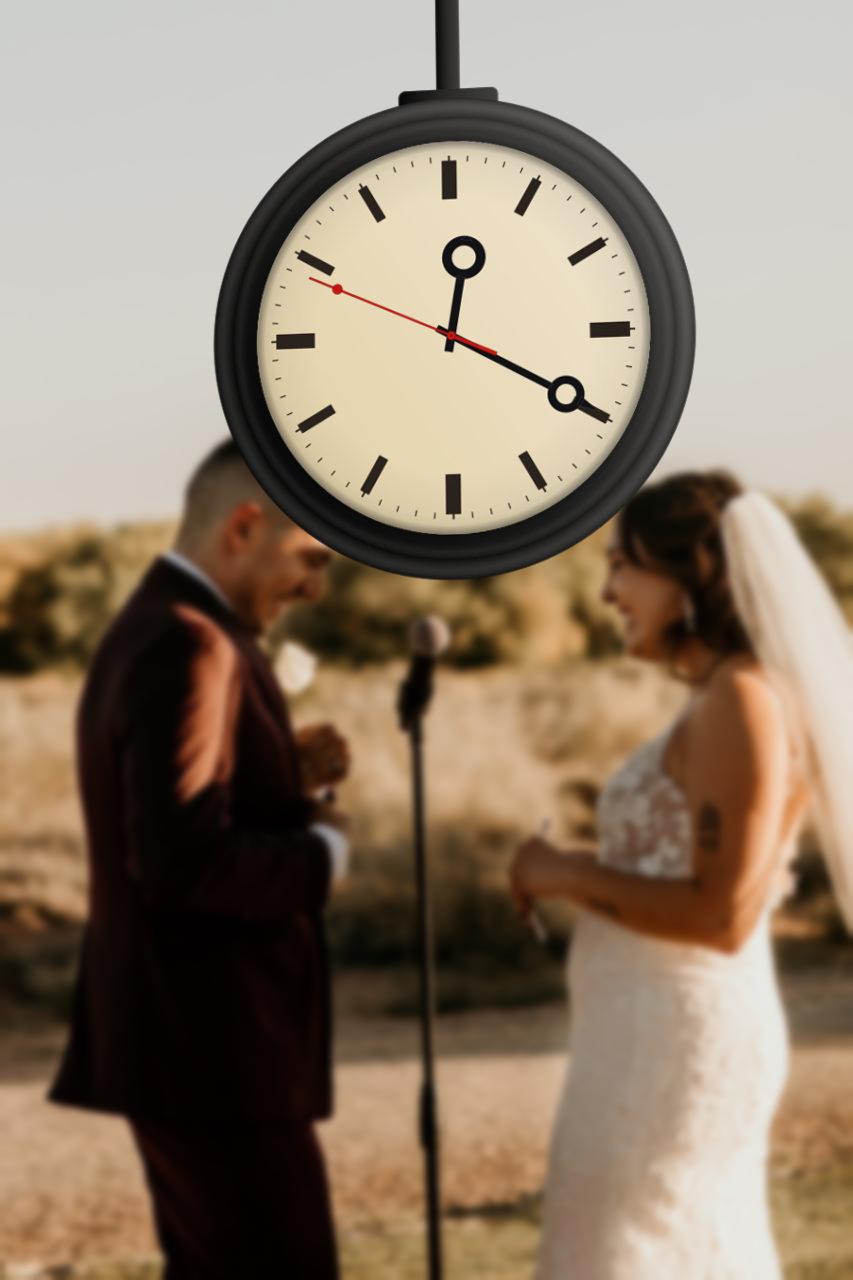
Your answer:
**12:19:49**
